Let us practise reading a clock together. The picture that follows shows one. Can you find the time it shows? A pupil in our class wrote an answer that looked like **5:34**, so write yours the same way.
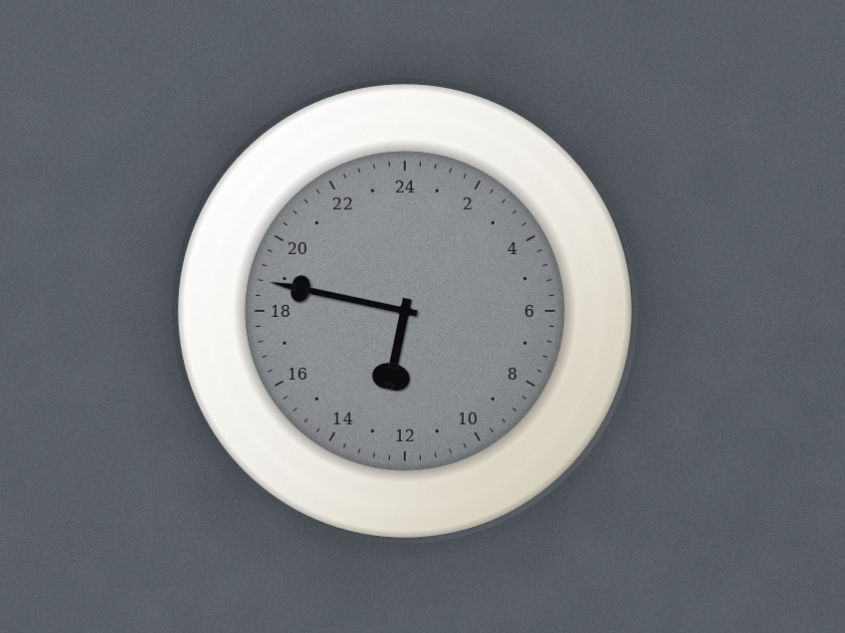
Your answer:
**12:47**
